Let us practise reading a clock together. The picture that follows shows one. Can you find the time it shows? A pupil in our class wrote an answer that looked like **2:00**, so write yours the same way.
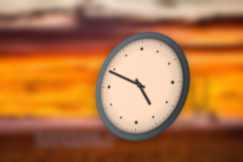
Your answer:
**4:49**
